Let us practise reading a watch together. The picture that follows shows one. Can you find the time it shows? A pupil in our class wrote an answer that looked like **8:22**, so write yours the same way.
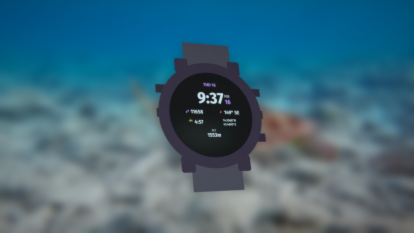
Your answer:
**9:37**
